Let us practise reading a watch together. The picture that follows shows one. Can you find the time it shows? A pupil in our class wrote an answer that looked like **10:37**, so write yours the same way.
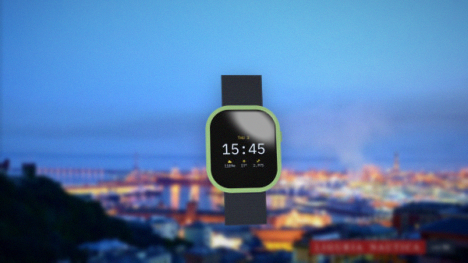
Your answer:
**15:45**
